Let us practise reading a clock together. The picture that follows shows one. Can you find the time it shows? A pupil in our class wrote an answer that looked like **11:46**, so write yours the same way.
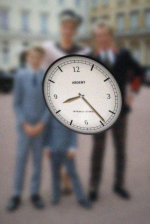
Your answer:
**8:24**
